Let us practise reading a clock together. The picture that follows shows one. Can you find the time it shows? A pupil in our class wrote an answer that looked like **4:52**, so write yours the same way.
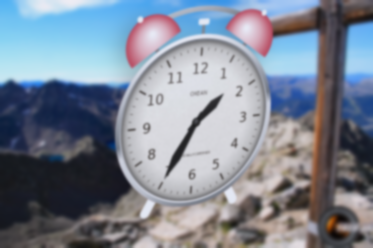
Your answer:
**1:35**
